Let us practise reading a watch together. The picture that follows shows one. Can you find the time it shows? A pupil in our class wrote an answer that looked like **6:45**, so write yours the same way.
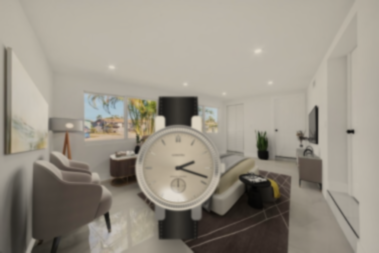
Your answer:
**2:18**
